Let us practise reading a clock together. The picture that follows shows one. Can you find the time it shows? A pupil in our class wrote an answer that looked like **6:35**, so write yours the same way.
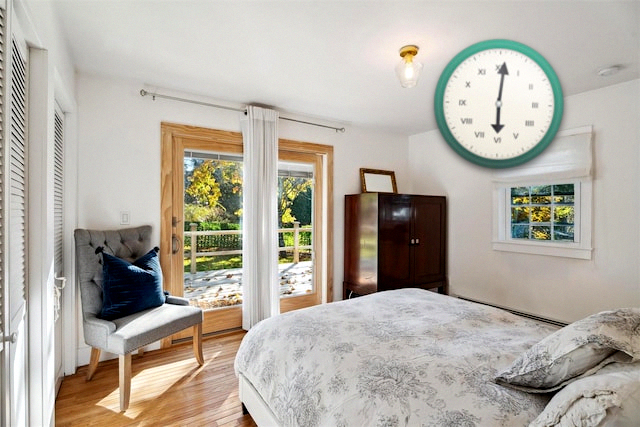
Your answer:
**6:01**
